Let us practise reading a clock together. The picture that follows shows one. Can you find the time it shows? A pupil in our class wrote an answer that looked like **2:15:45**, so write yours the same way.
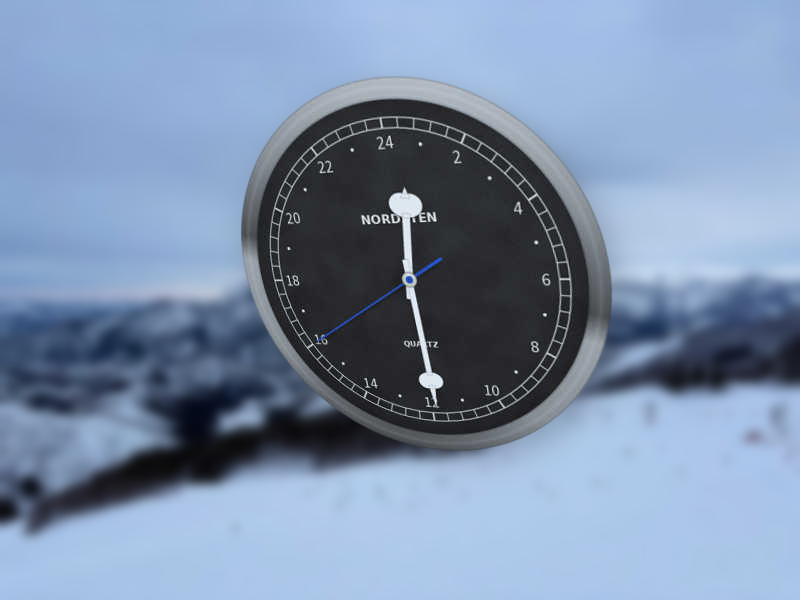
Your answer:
**0:29:40**
